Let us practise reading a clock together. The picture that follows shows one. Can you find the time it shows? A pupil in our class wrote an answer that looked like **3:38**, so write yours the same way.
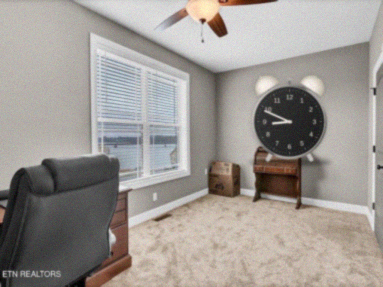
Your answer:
**8:49**
